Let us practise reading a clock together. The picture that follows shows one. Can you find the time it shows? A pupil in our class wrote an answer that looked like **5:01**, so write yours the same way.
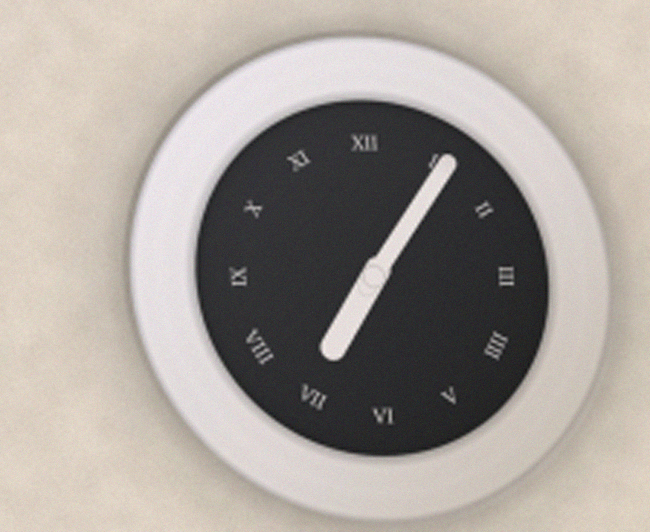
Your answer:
**7:06**
